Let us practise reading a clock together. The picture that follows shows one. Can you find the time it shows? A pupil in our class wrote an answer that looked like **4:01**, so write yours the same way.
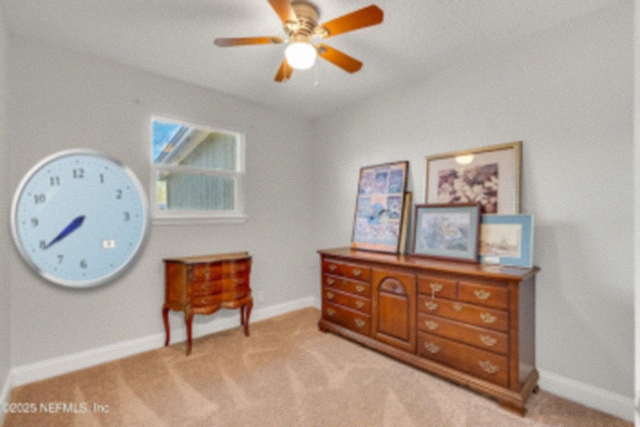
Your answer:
**7:39**
